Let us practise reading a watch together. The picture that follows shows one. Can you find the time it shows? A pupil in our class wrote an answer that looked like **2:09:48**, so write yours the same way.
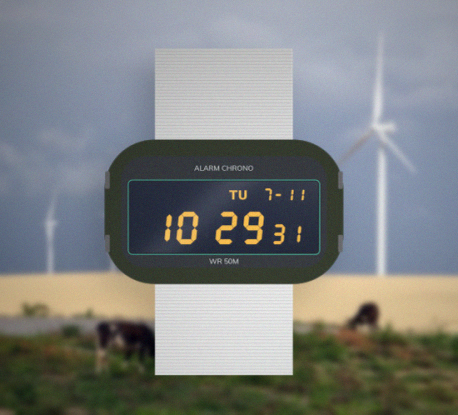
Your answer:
**10:29:31**
